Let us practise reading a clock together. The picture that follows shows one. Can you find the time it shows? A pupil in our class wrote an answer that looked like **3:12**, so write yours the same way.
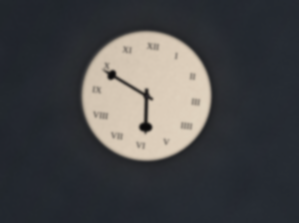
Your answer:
**5:49**
